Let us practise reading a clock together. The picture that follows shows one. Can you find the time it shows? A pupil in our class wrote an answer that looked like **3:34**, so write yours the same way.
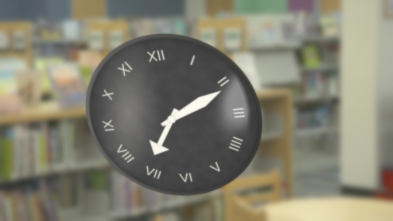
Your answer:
**7:11**
